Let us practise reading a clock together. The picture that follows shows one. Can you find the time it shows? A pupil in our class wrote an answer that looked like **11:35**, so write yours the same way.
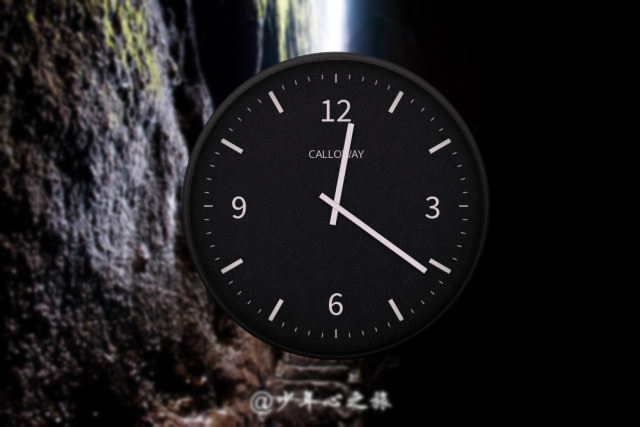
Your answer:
**12:21**
